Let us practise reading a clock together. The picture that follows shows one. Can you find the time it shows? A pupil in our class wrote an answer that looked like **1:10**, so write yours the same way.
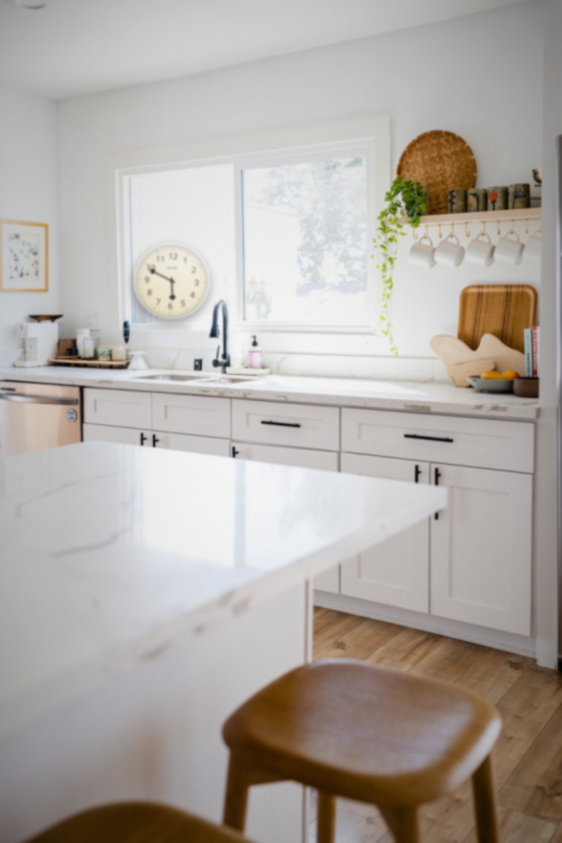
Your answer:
**5:49**
